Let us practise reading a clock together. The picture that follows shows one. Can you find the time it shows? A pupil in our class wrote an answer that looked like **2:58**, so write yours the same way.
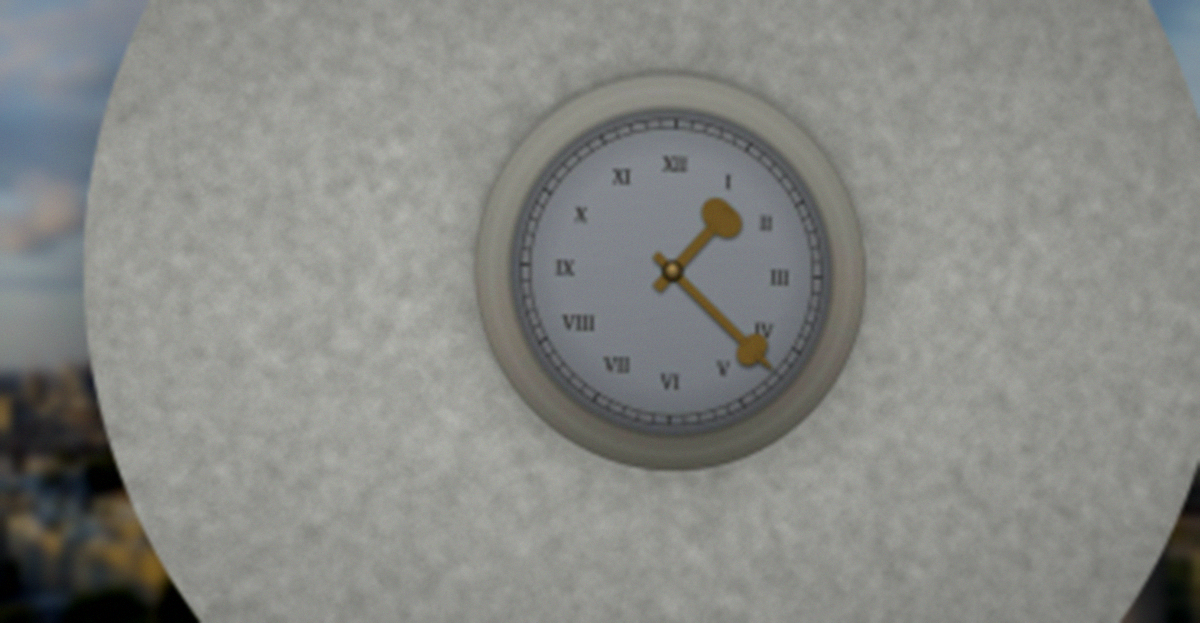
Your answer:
**1:22**
